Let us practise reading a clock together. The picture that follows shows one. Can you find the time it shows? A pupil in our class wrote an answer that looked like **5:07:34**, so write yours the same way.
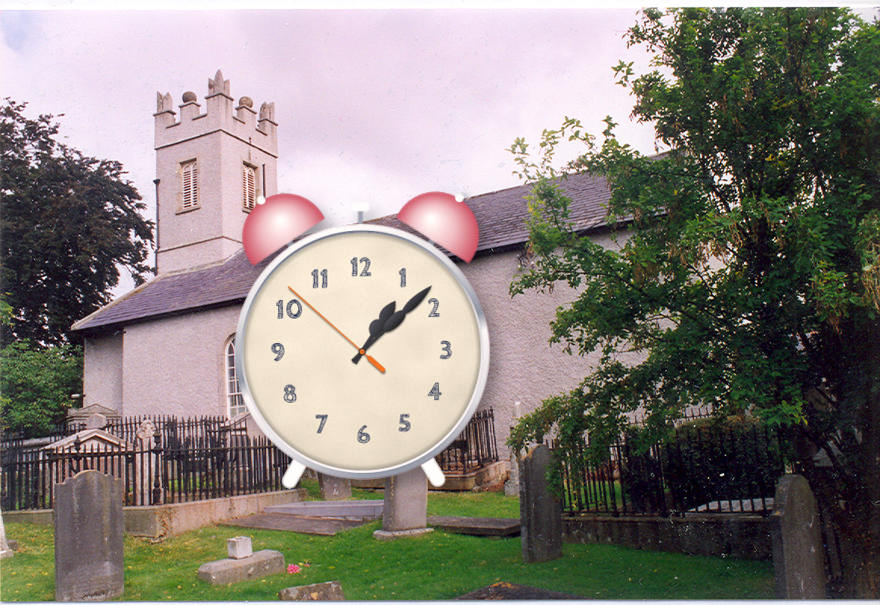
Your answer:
**1:07:52**
